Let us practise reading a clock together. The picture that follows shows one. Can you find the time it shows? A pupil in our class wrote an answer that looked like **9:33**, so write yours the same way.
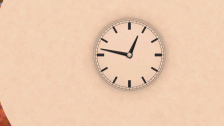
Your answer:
**12:47**
